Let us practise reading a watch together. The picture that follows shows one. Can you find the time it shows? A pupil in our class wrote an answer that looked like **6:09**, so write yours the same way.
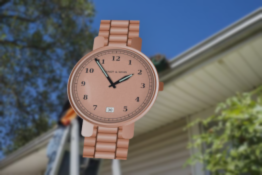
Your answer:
**1:54**
